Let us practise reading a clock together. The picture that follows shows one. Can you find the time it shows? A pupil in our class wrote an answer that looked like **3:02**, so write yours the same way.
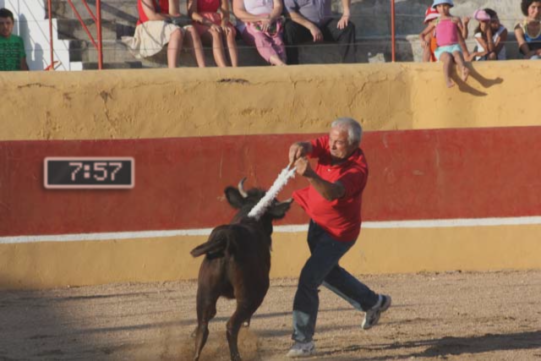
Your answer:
**7:57**
